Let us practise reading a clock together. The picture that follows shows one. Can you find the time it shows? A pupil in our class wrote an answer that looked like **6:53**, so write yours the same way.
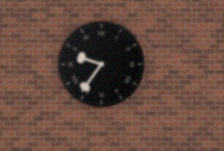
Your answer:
**9:36**
